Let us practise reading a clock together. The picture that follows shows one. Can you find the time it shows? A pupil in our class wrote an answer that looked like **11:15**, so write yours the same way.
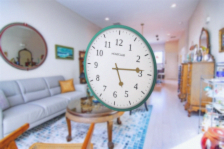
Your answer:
**5:14**
